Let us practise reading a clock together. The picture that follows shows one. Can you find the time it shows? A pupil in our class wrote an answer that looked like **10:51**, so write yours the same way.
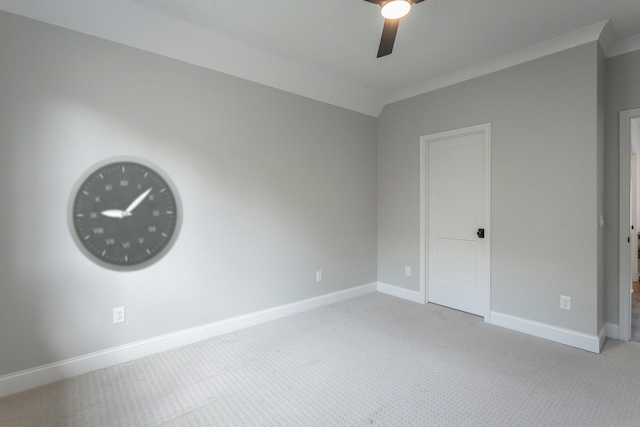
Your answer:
**9:08**
